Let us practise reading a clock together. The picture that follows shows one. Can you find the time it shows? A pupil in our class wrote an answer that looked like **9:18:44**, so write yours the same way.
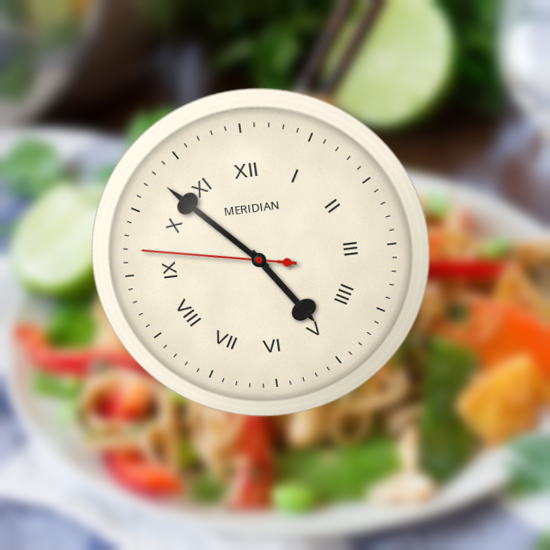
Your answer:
**4:52:47**
